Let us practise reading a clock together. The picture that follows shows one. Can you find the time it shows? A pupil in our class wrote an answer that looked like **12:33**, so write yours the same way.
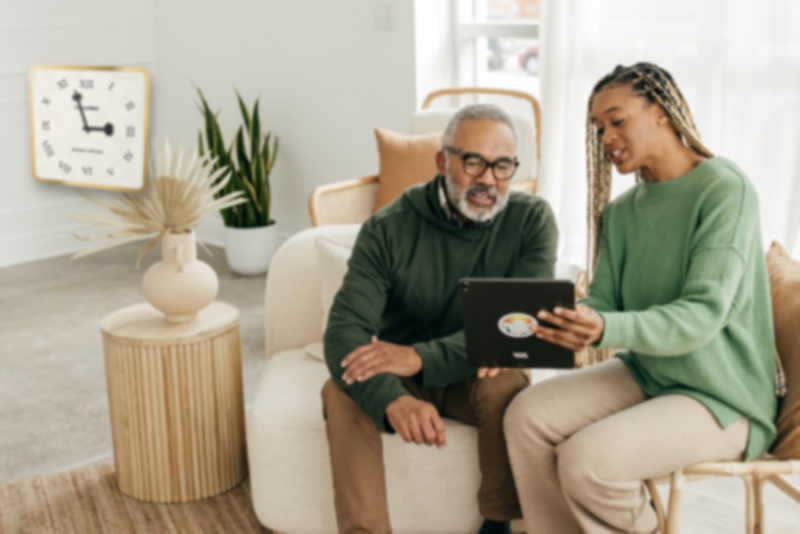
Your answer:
**2:57**
